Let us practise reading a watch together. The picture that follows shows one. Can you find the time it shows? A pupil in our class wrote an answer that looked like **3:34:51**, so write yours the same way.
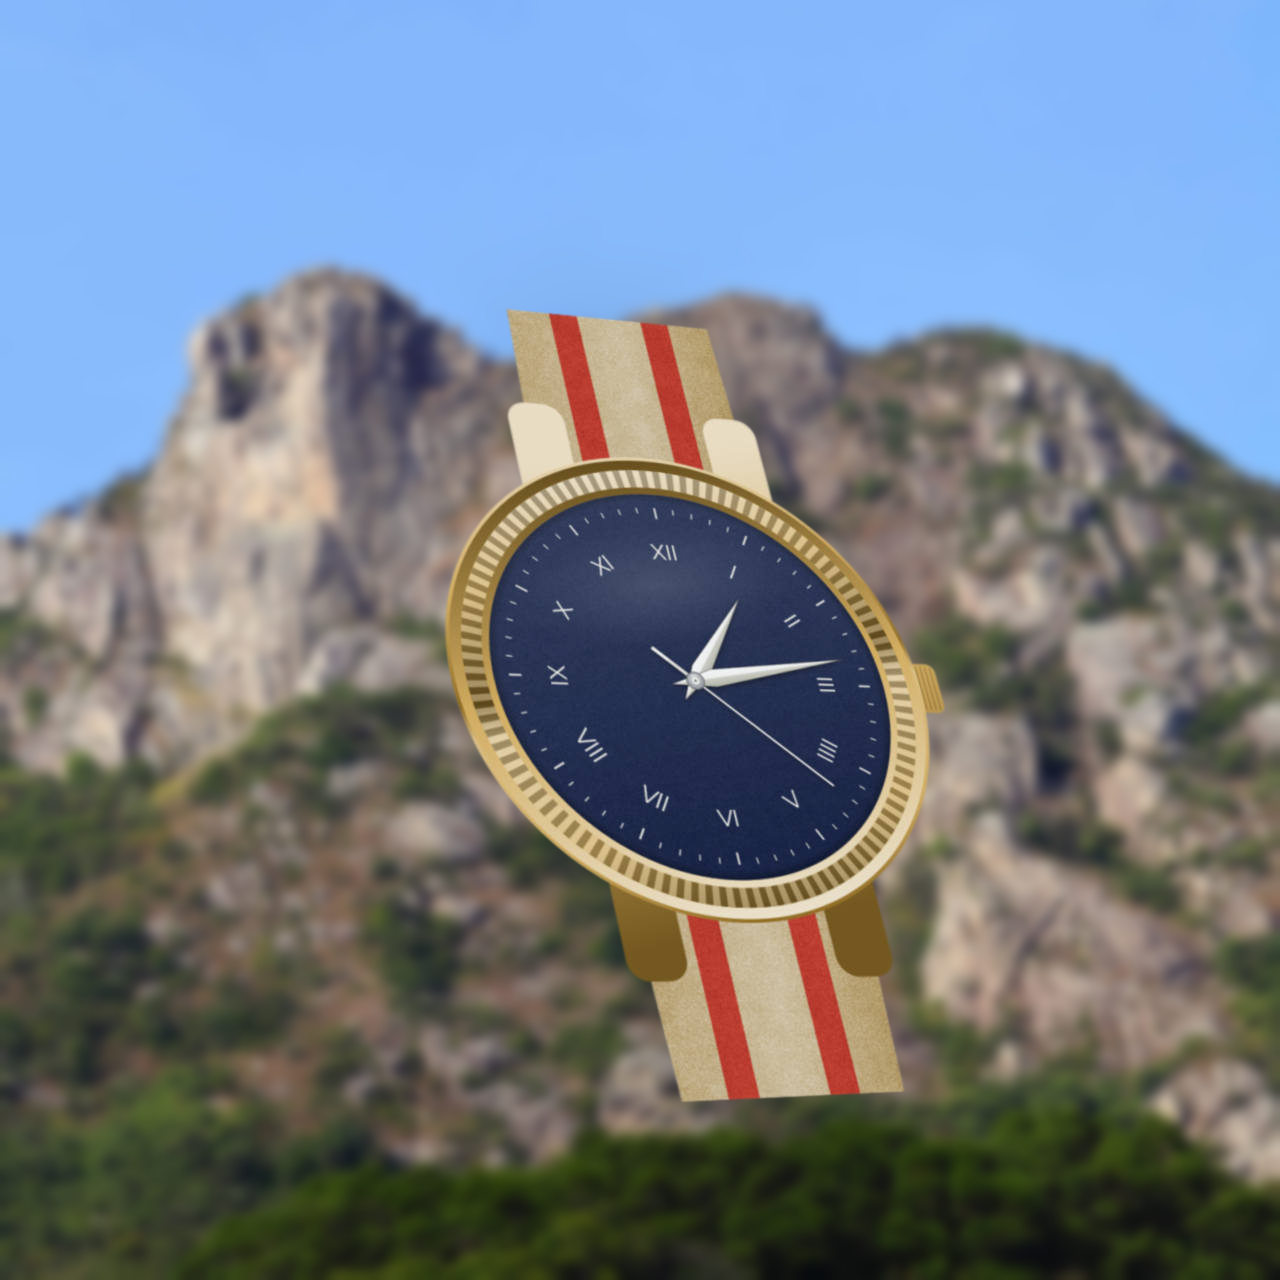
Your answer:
**1:13:22**
